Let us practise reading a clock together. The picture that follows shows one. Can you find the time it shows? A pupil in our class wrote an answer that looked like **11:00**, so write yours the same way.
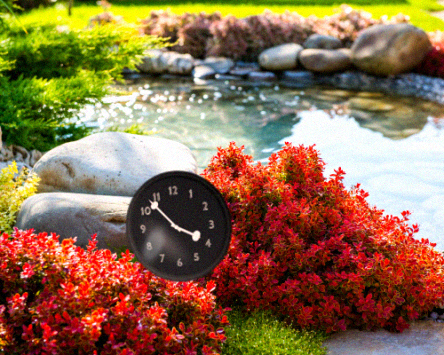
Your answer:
**3:53**
